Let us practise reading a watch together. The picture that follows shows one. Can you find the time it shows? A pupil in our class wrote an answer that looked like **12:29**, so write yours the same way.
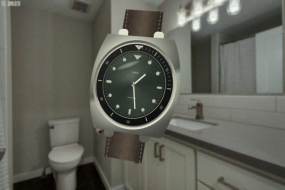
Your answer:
**1:28**
